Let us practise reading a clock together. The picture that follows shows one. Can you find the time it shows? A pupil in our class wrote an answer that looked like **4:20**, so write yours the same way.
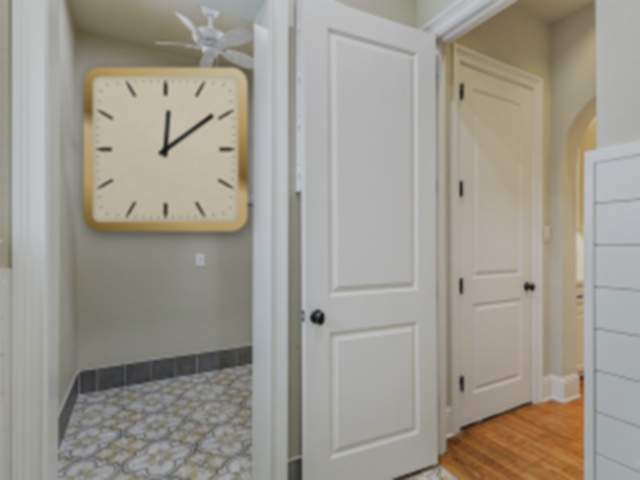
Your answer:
**12:09**
